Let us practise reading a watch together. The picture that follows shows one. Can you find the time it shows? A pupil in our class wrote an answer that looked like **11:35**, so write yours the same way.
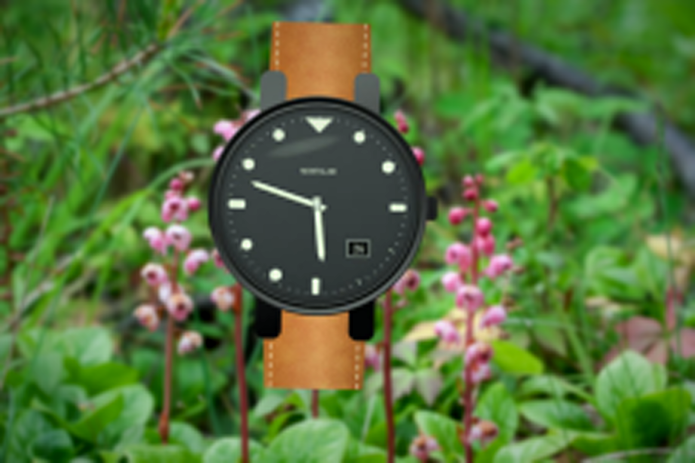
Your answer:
**5:48**
